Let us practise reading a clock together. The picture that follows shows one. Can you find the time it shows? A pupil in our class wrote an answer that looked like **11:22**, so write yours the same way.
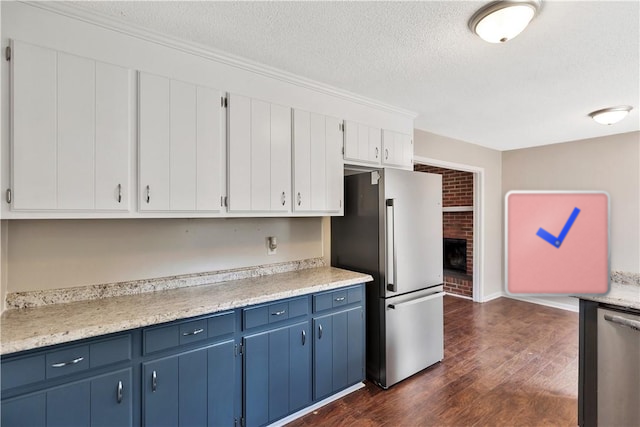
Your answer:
**10:05**
